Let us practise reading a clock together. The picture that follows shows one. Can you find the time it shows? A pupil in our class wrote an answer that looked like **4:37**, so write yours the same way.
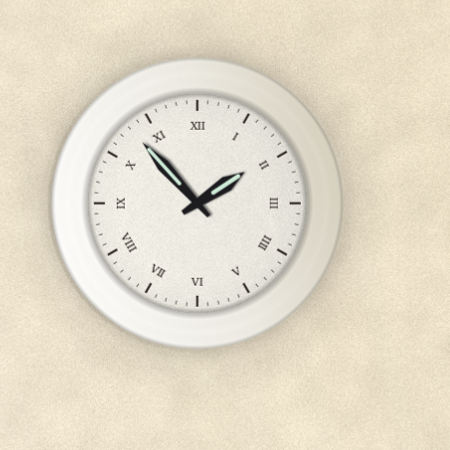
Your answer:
**1:53**
